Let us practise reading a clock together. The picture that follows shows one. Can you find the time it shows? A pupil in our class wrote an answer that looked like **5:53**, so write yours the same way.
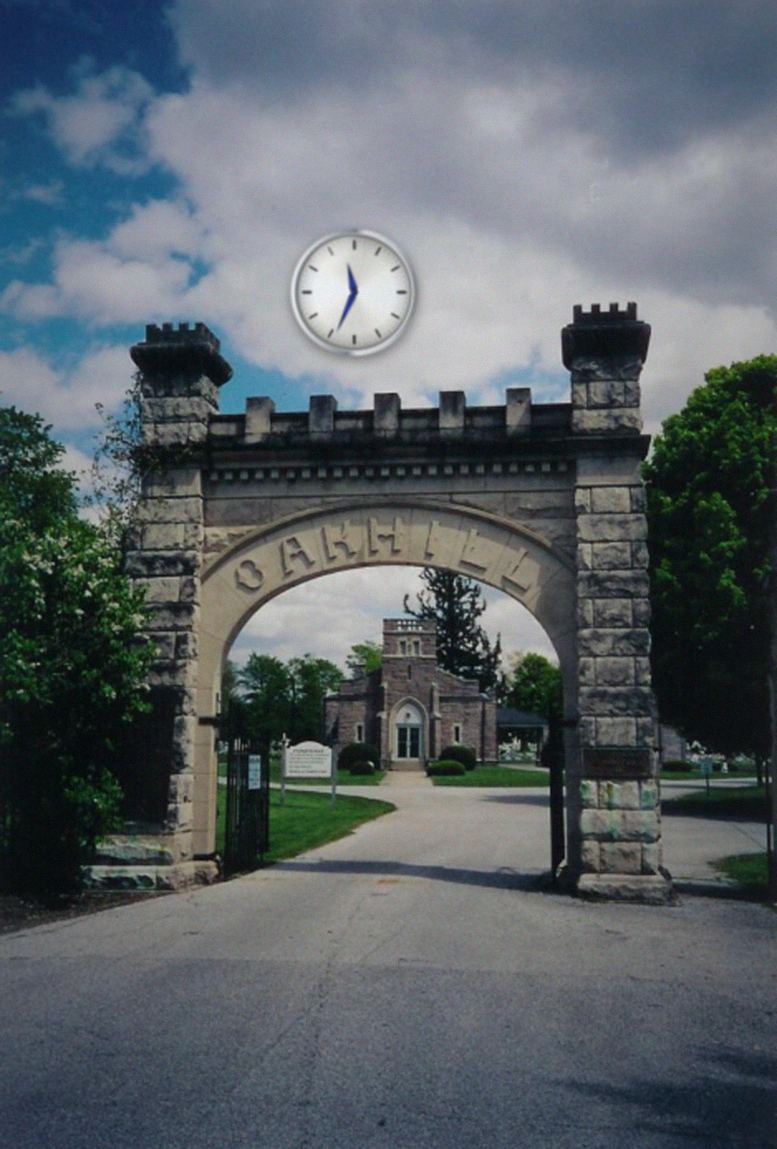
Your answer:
**11:34**
